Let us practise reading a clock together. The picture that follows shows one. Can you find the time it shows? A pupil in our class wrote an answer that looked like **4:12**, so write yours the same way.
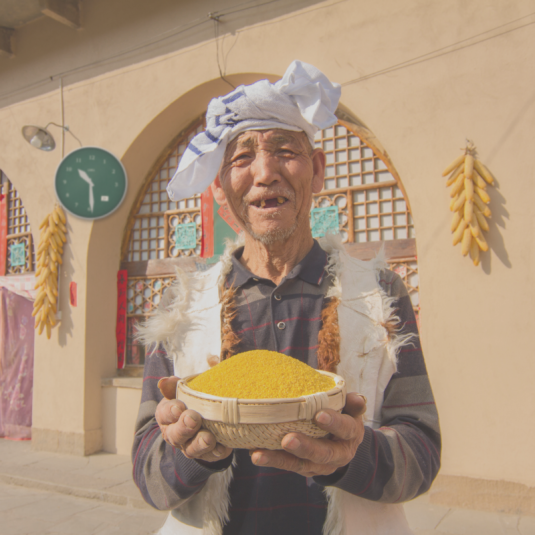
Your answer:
**10:29**
